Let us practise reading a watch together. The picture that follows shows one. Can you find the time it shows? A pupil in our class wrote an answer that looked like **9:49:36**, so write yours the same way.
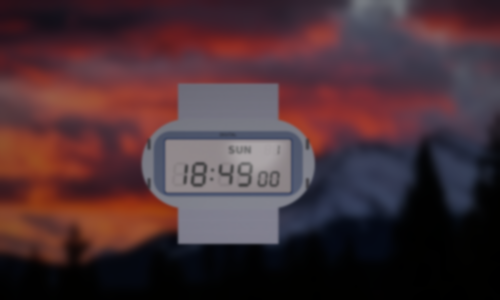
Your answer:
**18:49:00**
